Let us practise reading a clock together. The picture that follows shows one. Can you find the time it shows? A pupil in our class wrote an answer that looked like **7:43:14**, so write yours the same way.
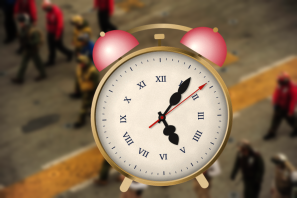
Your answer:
**5:06:09**
